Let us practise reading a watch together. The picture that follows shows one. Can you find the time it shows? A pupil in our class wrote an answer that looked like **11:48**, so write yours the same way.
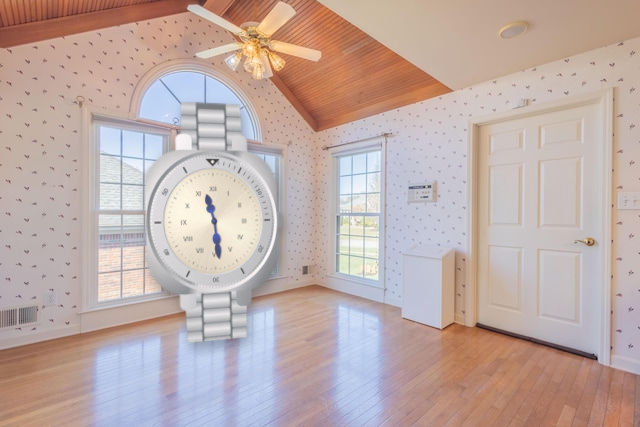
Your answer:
**11:29**
